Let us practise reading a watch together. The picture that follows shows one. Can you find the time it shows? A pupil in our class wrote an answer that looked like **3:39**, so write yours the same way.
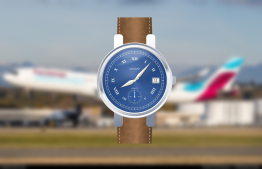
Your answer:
**8:07**
